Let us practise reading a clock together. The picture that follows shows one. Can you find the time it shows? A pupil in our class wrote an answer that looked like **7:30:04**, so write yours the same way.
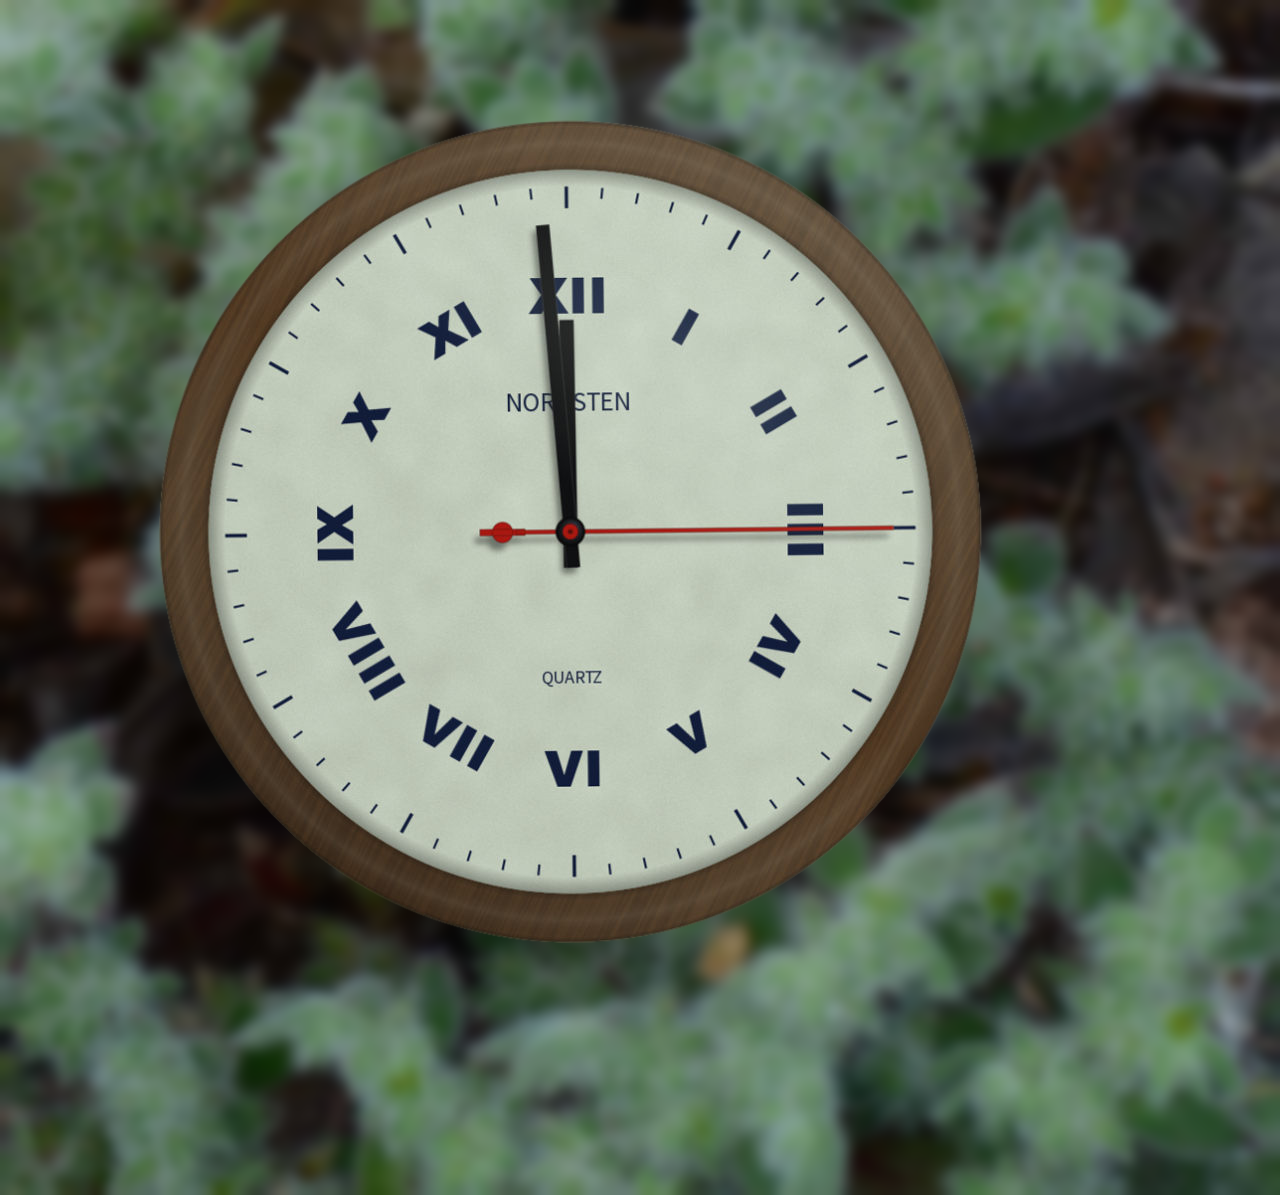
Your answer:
**11:59:15**
